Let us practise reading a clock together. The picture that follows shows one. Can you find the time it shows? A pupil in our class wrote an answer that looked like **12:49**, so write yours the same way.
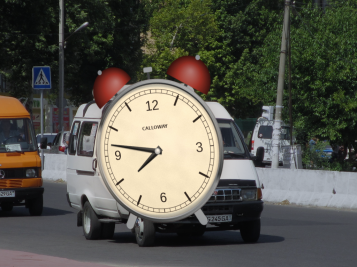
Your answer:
**7:47**
